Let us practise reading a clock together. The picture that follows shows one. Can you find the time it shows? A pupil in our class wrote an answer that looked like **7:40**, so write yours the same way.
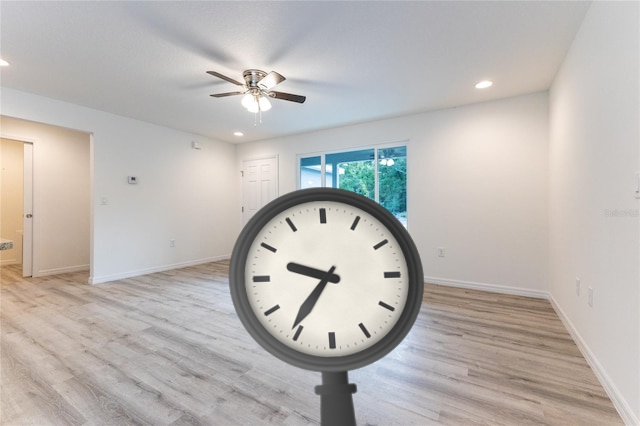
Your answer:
**9:36**
